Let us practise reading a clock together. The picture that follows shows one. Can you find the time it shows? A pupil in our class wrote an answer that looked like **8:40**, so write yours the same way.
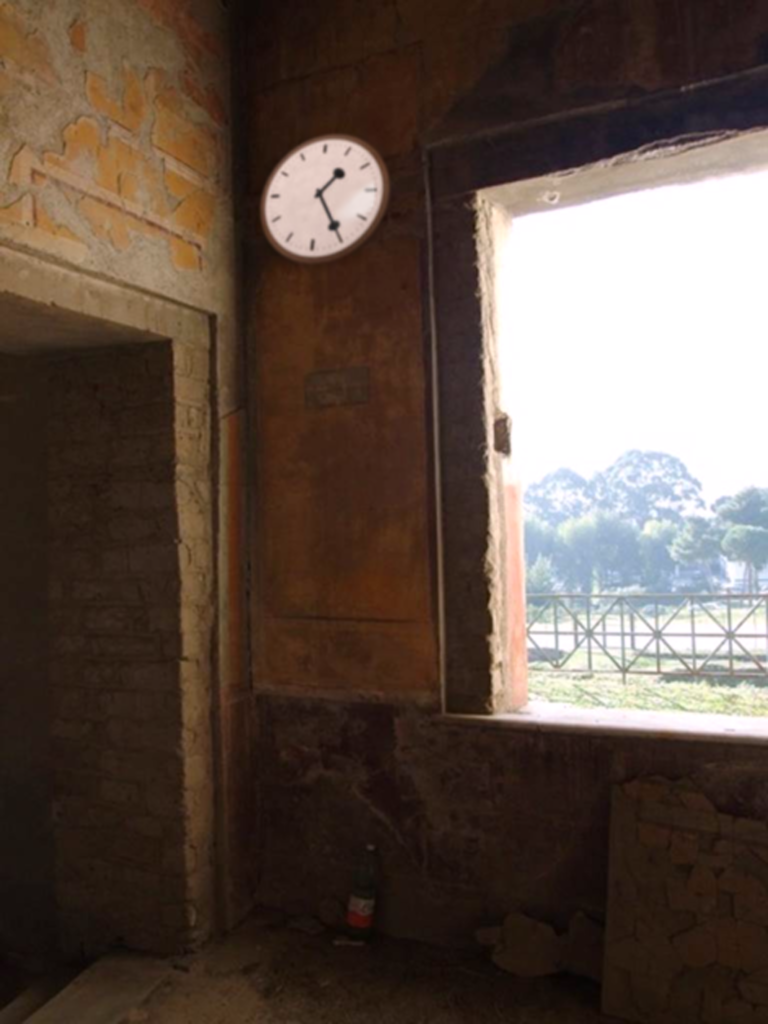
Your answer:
**1:25**
